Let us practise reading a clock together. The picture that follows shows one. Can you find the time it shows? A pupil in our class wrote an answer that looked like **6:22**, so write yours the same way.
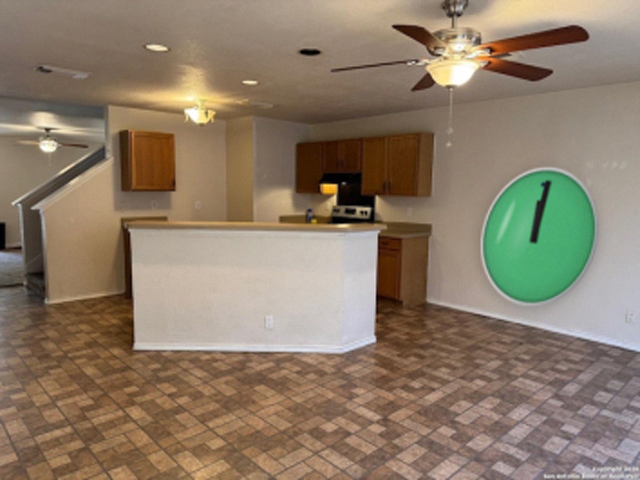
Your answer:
**12:01**
